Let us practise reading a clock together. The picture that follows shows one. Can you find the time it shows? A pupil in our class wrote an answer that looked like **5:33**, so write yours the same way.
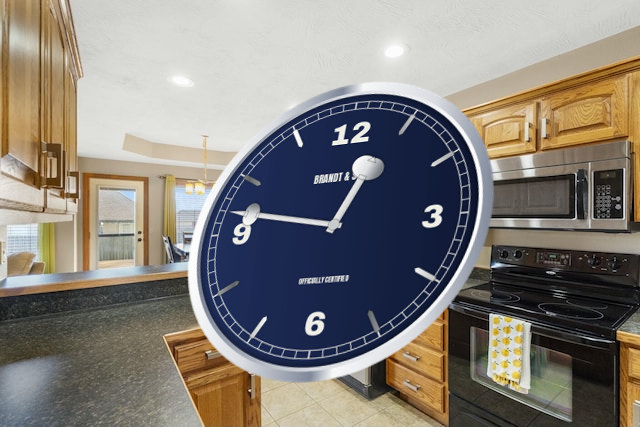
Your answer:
**12:47**
